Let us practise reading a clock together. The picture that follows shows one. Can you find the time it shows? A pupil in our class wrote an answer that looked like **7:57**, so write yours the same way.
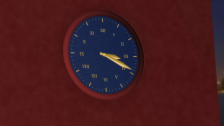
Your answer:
**3:19**
